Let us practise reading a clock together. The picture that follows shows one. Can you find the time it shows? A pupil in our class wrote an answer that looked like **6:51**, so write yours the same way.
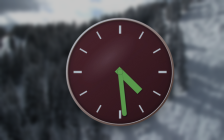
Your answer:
**4:29**
